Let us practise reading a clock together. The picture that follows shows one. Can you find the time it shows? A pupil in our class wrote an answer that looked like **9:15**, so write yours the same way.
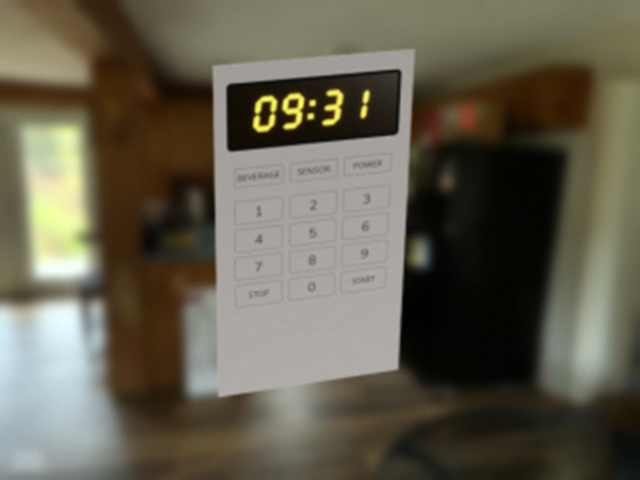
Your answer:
**9:31**
